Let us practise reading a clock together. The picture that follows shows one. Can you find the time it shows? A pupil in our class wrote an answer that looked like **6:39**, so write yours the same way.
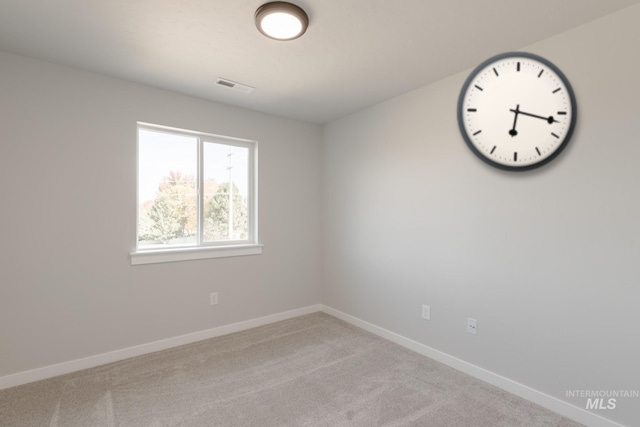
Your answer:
**6:17**
